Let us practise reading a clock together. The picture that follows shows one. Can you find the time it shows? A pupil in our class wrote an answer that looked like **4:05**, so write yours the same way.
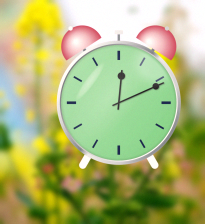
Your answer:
**12:11**
